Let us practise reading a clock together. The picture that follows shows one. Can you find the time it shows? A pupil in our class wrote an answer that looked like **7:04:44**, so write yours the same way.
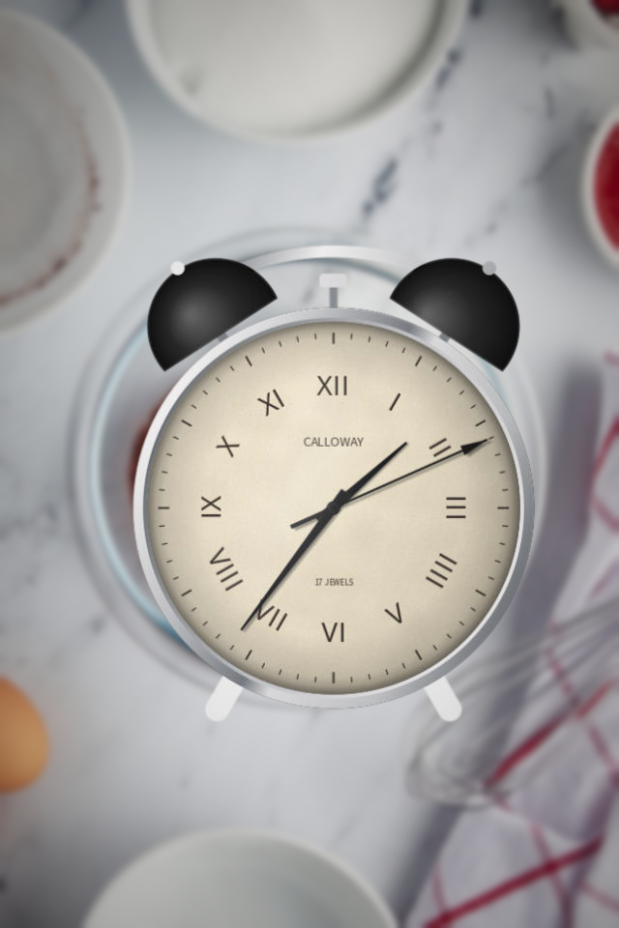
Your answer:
**1:36:11**
